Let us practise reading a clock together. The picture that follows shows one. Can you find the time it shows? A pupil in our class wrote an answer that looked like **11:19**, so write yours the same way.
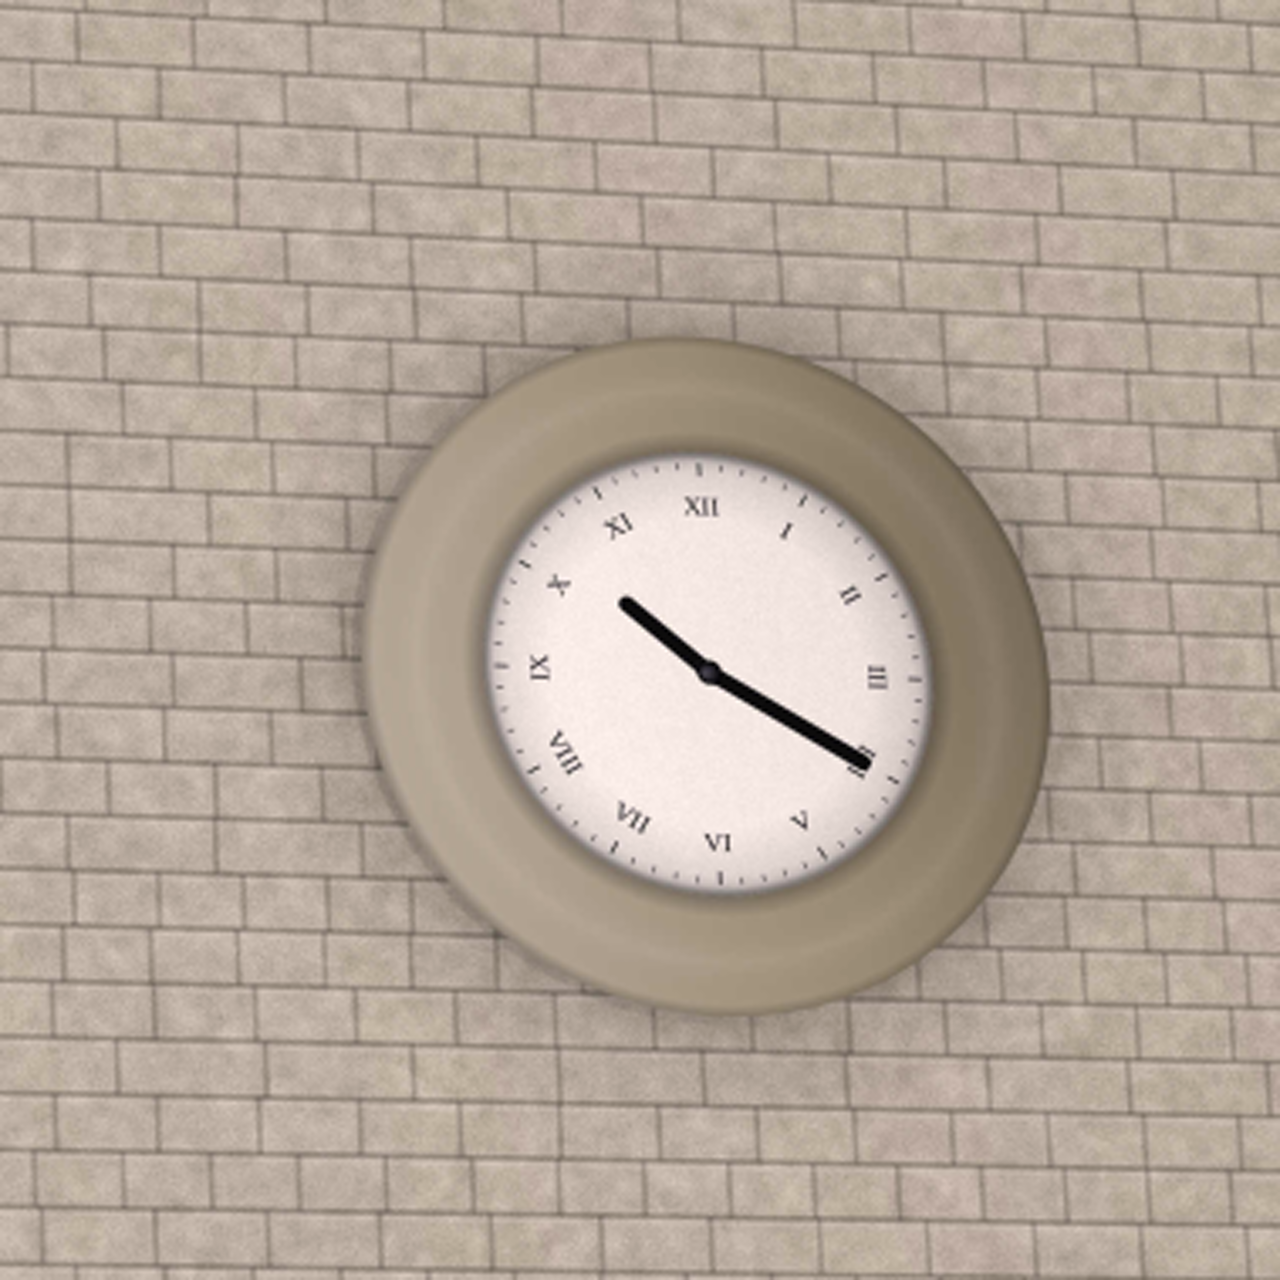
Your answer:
**10:20**
